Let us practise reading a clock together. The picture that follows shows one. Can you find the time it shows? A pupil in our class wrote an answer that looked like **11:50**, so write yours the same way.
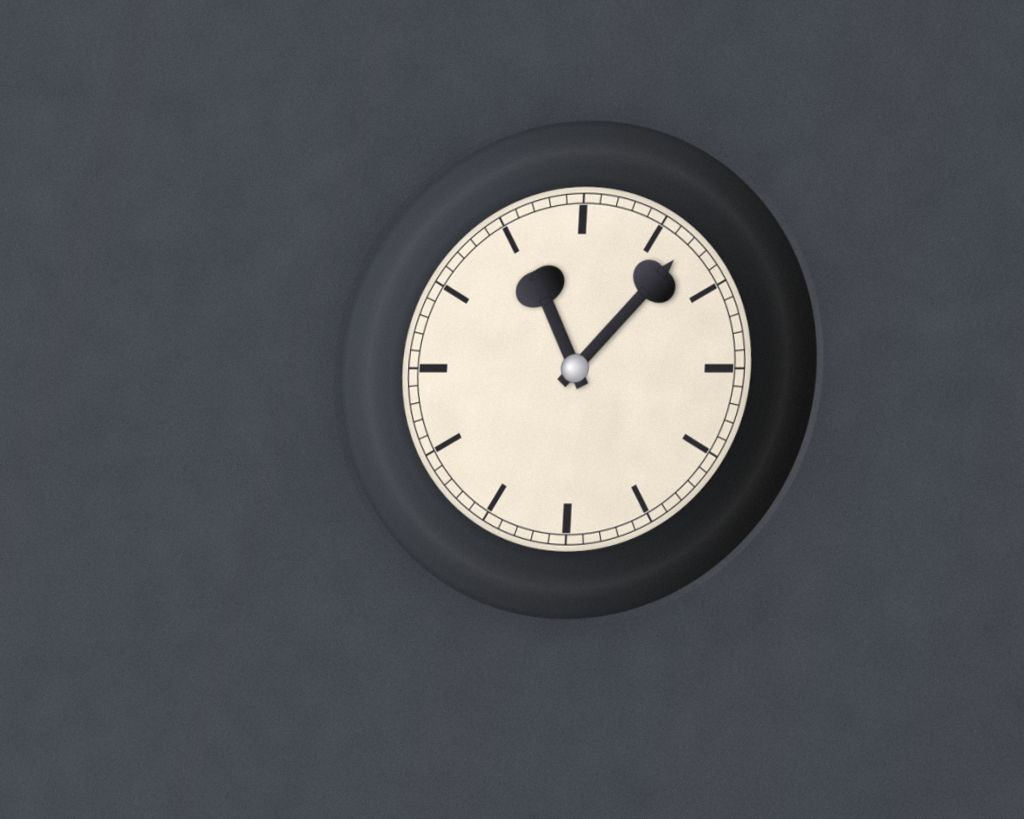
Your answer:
**11:07**
